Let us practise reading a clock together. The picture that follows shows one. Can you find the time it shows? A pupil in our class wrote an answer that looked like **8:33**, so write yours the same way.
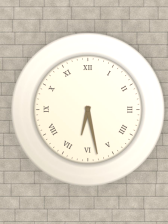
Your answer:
**6:28**
